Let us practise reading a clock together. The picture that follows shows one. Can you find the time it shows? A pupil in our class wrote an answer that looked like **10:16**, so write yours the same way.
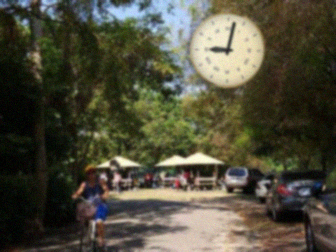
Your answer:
**9:02**
